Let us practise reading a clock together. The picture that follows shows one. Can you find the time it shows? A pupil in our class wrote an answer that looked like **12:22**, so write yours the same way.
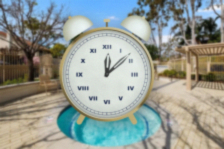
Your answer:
**12:08**
